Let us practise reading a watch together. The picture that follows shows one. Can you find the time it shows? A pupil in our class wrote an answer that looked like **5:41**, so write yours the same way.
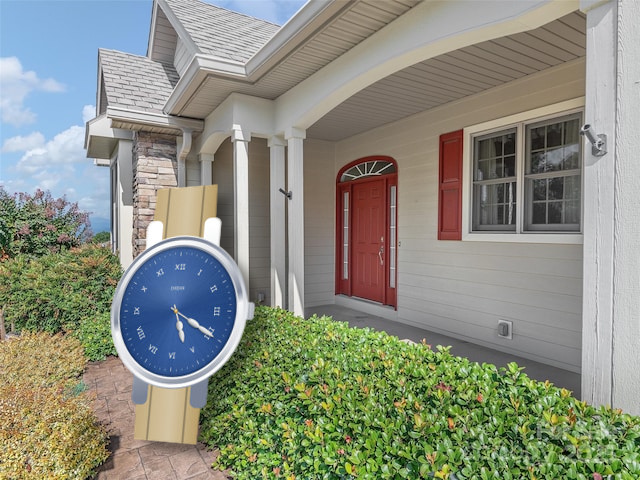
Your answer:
**5:20**
